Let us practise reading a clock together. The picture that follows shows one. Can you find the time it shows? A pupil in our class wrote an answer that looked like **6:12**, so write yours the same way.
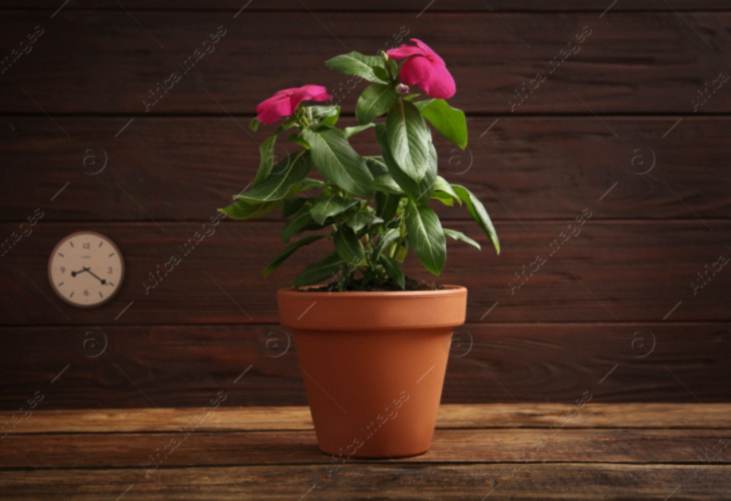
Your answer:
**8:21**
